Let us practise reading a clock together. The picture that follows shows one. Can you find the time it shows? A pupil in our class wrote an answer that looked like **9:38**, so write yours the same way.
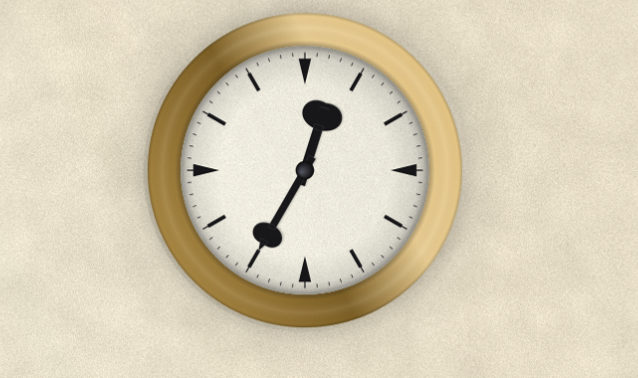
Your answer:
**12:35**
